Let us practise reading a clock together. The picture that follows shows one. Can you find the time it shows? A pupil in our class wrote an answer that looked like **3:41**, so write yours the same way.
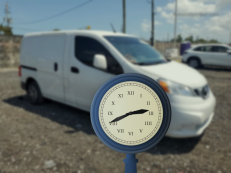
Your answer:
**2:41**
